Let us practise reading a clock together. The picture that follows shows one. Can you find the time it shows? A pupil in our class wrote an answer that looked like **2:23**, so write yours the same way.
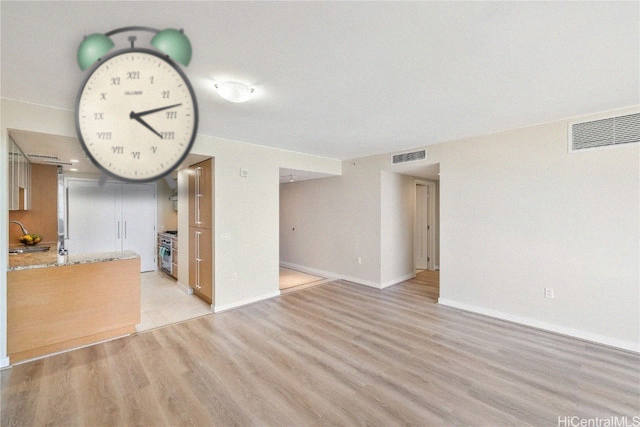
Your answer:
**4:13**
